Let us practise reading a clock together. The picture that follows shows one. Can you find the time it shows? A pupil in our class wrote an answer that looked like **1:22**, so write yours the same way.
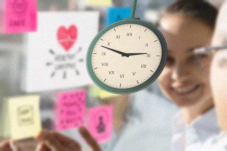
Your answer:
**2:48**
